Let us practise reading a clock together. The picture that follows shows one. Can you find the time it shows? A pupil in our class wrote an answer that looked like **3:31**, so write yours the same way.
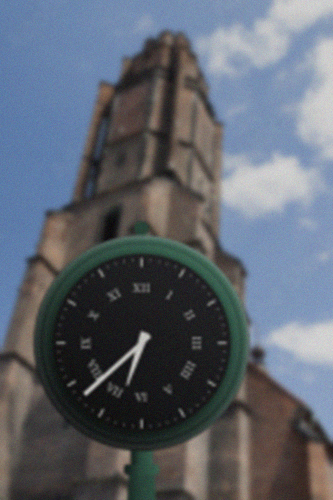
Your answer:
**6:38**
